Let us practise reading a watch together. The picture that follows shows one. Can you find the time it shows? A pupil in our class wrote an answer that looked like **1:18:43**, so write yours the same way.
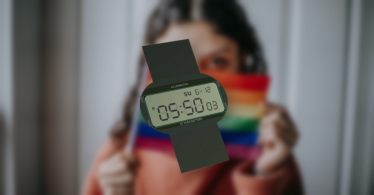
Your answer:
**5:50:03**
